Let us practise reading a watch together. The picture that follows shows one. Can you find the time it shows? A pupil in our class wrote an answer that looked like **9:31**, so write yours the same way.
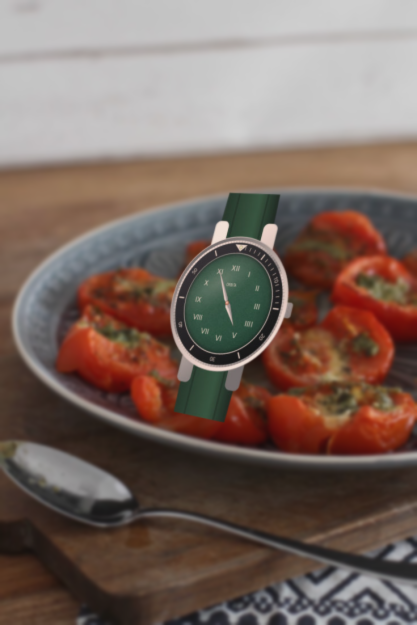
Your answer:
**4:55**
